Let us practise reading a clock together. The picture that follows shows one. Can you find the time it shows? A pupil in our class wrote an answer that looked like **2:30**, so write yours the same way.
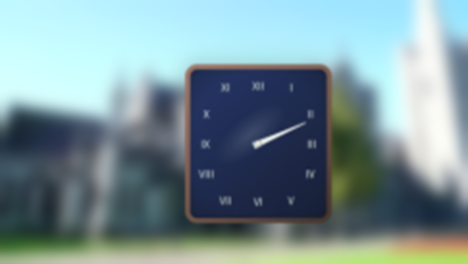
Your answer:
**2:11**
